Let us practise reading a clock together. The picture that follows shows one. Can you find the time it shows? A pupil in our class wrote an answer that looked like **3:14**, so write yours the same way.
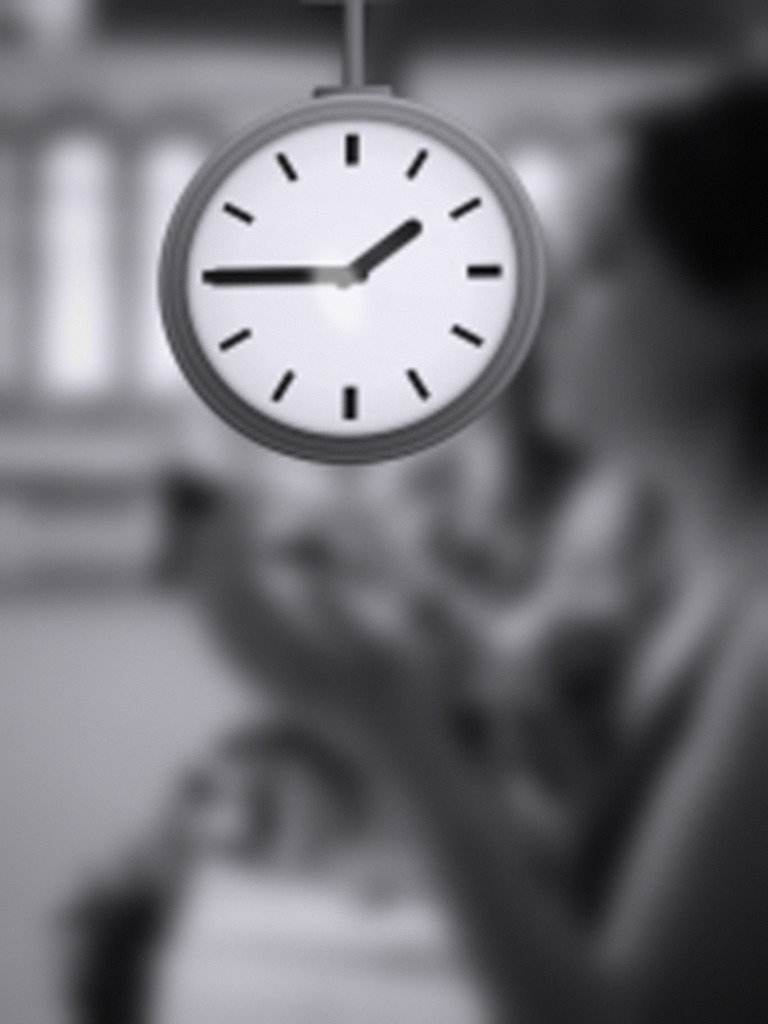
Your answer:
**1:45**
